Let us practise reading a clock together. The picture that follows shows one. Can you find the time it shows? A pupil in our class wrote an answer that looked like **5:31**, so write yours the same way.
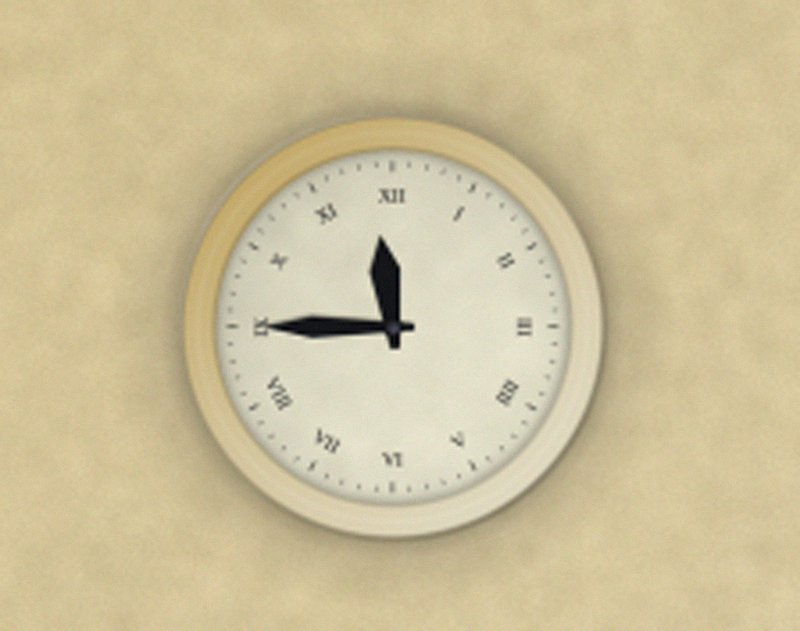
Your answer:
**11:45**
